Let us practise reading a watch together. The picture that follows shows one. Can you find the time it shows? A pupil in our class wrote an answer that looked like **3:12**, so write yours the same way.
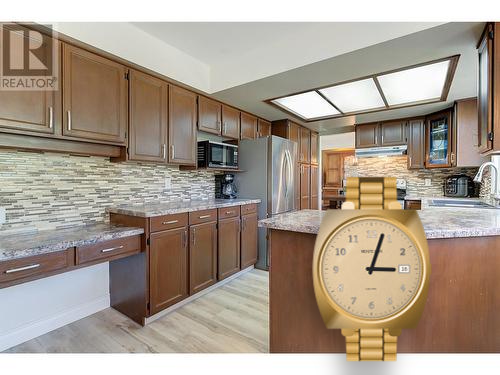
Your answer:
**3:03**
